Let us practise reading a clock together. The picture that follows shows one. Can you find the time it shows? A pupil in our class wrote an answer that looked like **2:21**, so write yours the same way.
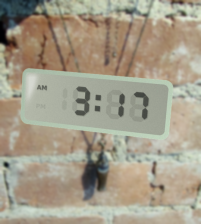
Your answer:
**3:17**
